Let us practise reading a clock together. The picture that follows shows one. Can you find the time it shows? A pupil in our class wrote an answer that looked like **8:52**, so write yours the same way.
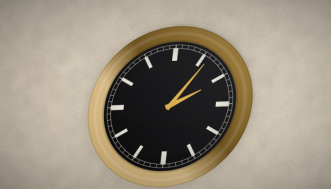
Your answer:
**2:06**
